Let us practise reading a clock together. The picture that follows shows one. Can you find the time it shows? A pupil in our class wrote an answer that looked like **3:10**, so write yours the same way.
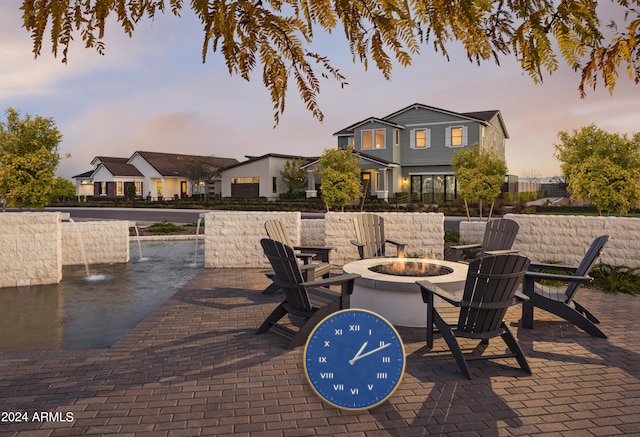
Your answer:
**1:11**
